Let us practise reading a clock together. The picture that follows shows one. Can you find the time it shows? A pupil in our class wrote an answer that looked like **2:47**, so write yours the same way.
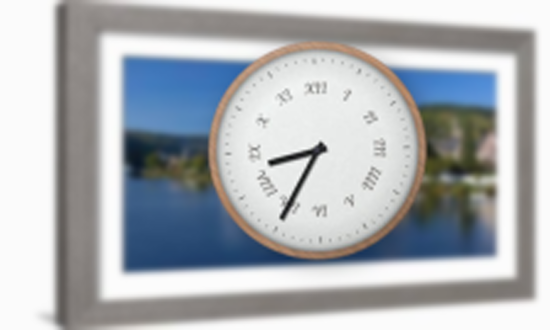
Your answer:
**8:35**
